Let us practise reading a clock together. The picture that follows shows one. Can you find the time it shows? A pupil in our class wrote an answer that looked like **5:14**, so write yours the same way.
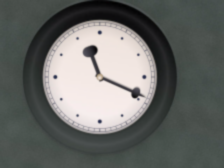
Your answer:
**11:19**
